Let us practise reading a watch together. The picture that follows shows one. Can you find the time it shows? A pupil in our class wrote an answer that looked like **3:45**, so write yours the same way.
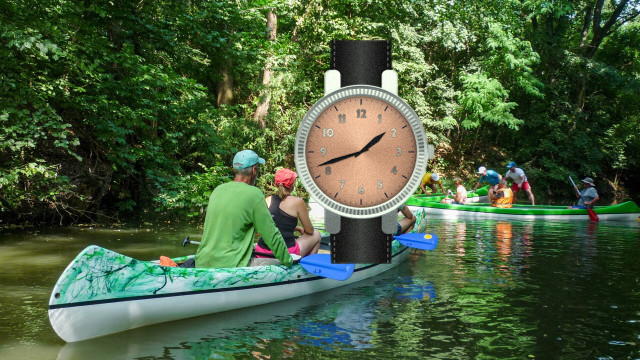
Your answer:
**1:42**
